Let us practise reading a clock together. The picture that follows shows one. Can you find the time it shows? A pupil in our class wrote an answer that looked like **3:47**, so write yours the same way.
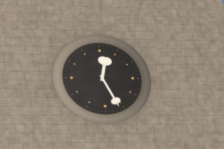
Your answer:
**12:26**
